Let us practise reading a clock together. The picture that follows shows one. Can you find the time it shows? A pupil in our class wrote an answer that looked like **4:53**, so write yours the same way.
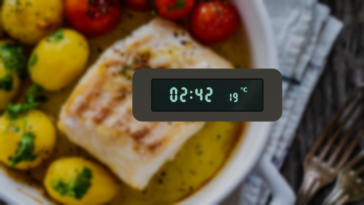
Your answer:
**2:42**
